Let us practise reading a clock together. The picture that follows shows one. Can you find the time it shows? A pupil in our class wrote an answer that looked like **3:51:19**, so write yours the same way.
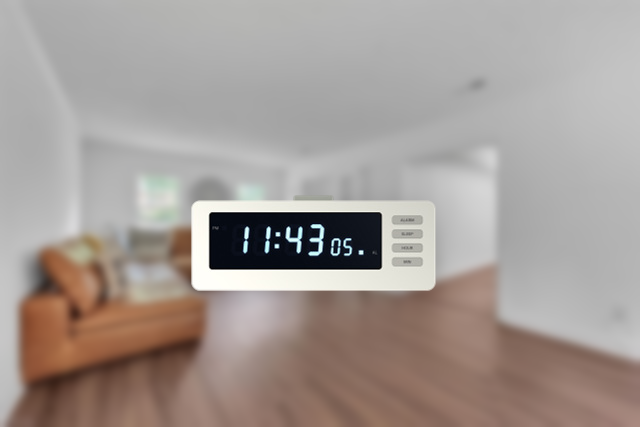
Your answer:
**11:43:05**
